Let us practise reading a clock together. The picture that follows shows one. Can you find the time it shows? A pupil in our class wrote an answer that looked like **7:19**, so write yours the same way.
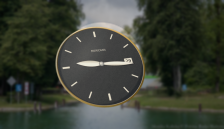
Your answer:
**9:16**
